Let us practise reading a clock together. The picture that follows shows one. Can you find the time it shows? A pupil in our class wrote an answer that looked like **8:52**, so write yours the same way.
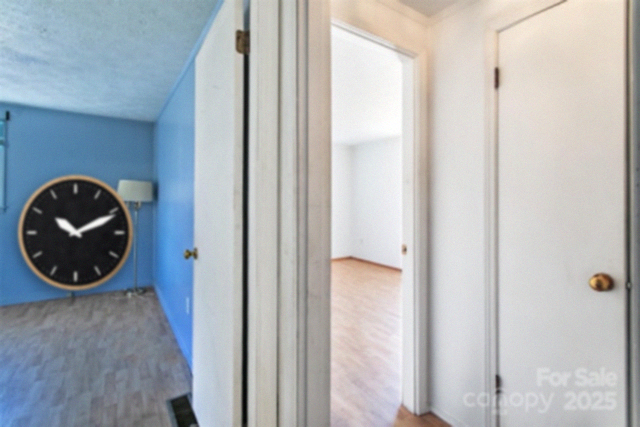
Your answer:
**10:11**
